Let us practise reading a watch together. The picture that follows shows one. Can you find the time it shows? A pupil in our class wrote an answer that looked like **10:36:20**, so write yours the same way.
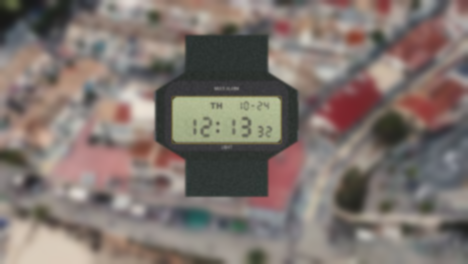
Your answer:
**12:13:32**
